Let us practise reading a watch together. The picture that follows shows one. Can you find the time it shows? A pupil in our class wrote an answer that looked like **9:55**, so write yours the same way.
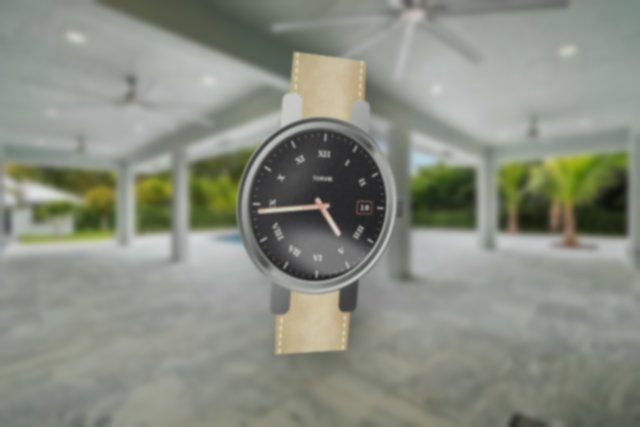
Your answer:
**4:44**
